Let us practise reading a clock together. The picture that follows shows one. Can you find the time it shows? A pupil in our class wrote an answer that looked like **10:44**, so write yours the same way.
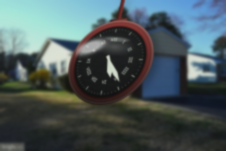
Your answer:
**5:24**
